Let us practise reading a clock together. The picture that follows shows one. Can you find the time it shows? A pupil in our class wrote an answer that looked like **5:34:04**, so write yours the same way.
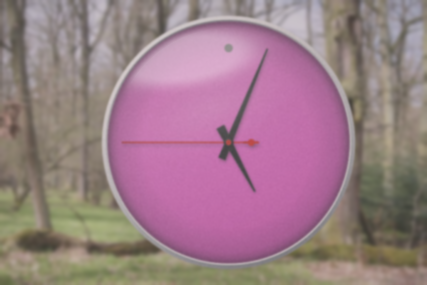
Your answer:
**5:03:45**
